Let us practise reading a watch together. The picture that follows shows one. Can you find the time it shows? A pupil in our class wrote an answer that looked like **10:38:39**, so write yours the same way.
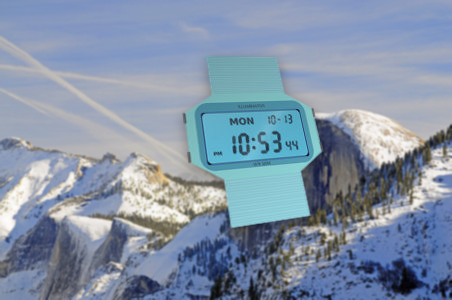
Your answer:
**10:53:44**
